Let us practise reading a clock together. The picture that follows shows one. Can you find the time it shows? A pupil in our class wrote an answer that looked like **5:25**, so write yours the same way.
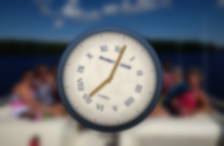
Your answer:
**7:01**
